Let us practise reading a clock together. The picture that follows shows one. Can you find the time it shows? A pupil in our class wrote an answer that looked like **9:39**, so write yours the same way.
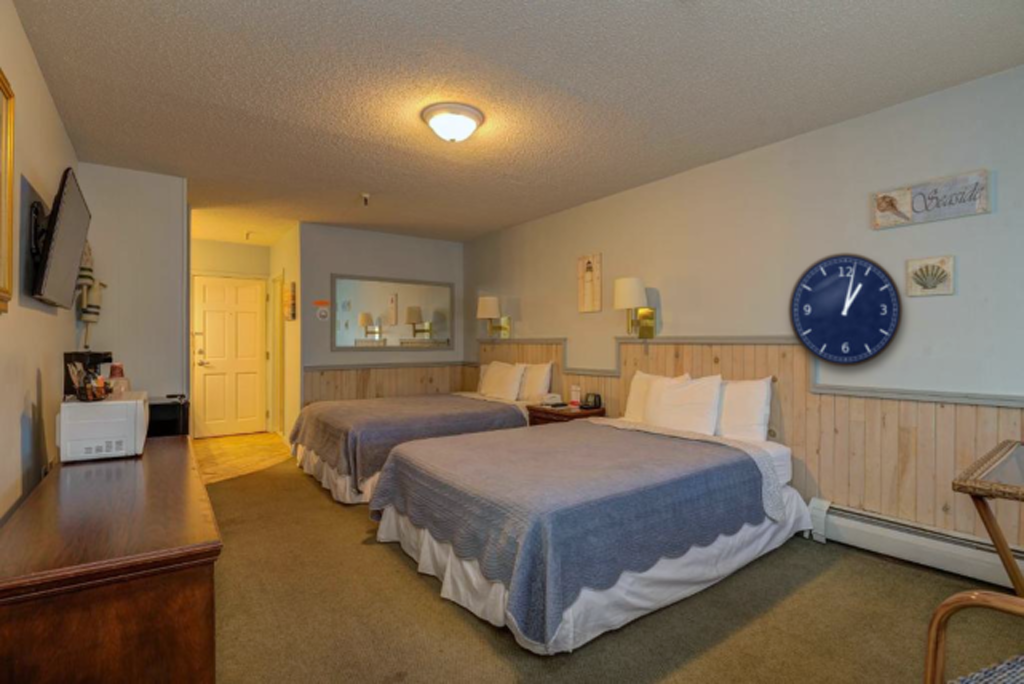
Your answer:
**1:02**
